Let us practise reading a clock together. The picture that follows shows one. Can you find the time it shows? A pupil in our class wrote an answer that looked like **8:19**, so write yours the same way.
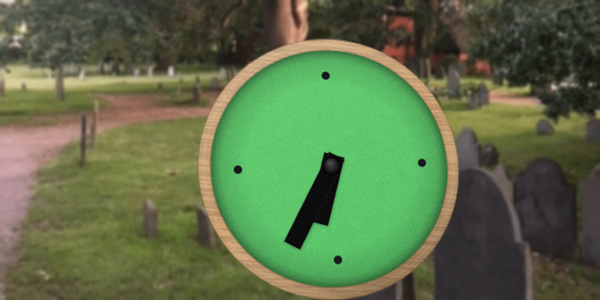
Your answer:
**6:35**
